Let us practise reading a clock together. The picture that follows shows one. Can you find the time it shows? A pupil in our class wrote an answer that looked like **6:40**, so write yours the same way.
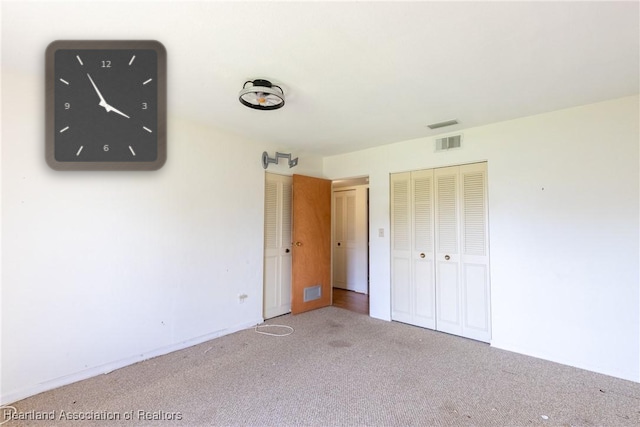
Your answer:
**3:55**
